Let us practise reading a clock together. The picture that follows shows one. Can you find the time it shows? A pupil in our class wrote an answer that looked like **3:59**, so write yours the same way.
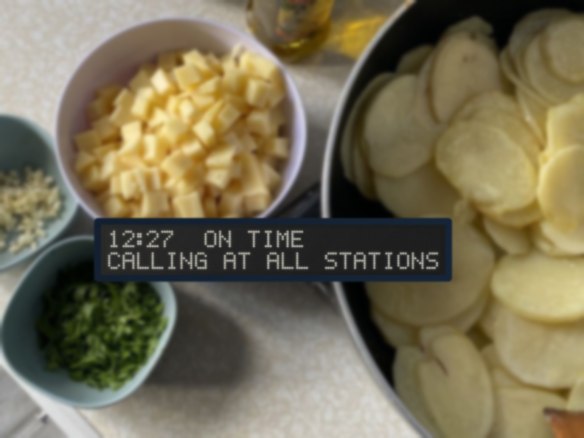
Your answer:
**12:27**
